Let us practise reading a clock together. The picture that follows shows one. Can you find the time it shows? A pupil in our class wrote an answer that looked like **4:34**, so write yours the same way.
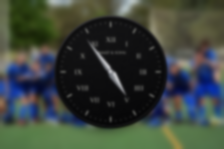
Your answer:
**4:54**
